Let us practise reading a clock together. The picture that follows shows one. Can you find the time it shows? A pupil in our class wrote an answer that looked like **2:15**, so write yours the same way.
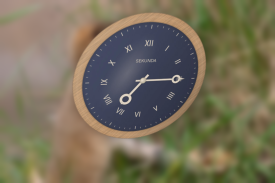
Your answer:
**7:15**
